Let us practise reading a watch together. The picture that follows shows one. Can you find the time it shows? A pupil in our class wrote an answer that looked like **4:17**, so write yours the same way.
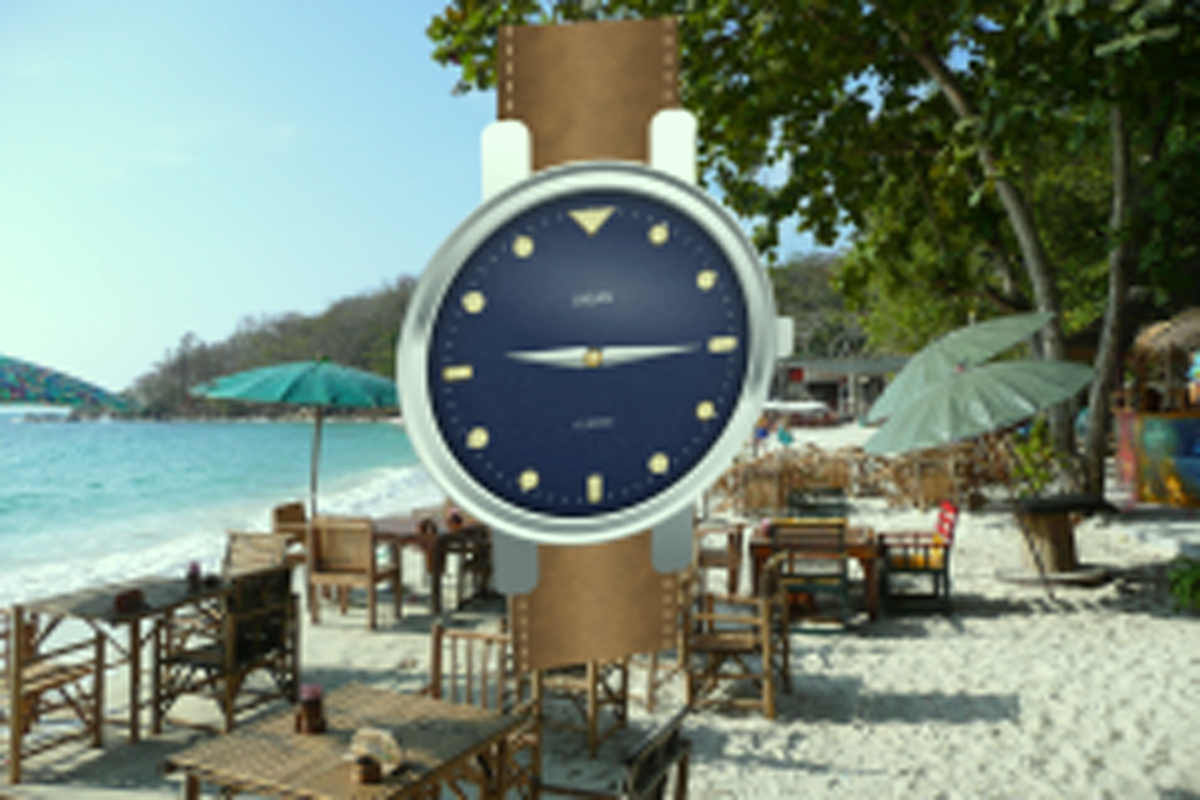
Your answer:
**9:15**
